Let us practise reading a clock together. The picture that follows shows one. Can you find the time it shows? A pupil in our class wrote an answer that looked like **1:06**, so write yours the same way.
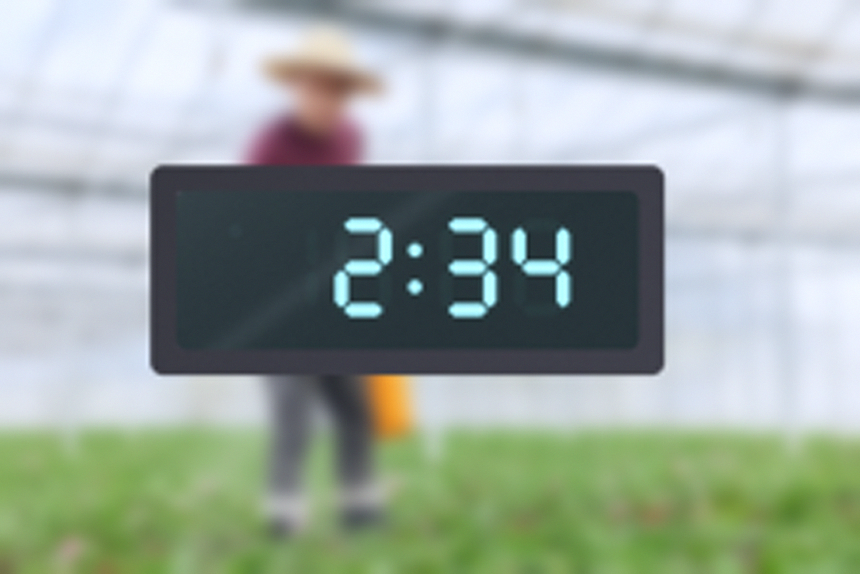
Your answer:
**2:34**
